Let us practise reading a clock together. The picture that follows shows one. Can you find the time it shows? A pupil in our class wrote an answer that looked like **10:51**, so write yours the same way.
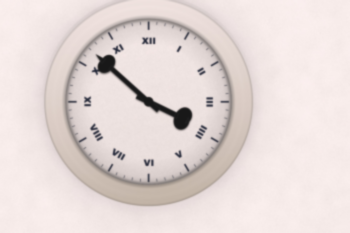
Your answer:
**3:52**
